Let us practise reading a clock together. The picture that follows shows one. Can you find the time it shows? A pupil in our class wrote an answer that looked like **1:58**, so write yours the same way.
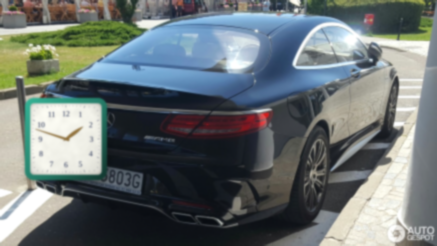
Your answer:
**1:48**
